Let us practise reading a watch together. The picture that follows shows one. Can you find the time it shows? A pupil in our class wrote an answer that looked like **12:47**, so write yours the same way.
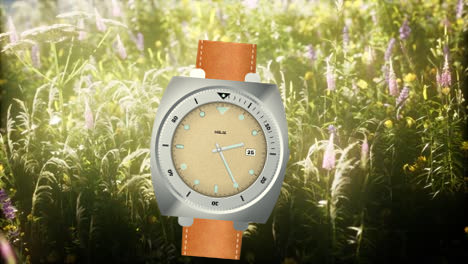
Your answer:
**2:25**
